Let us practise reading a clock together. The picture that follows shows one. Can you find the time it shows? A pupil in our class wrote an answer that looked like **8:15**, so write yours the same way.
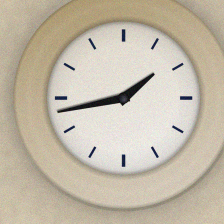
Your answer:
**1:43**
